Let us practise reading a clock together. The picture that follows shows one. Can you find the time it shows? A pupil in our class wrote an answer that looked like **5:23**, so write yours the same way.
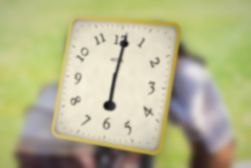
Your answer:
**6:01**
